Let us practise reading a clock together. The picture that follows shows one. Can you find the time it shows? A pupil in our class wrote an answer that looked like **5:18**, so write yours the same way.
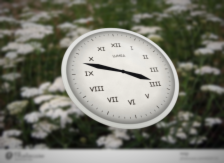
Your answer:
**3:48**
